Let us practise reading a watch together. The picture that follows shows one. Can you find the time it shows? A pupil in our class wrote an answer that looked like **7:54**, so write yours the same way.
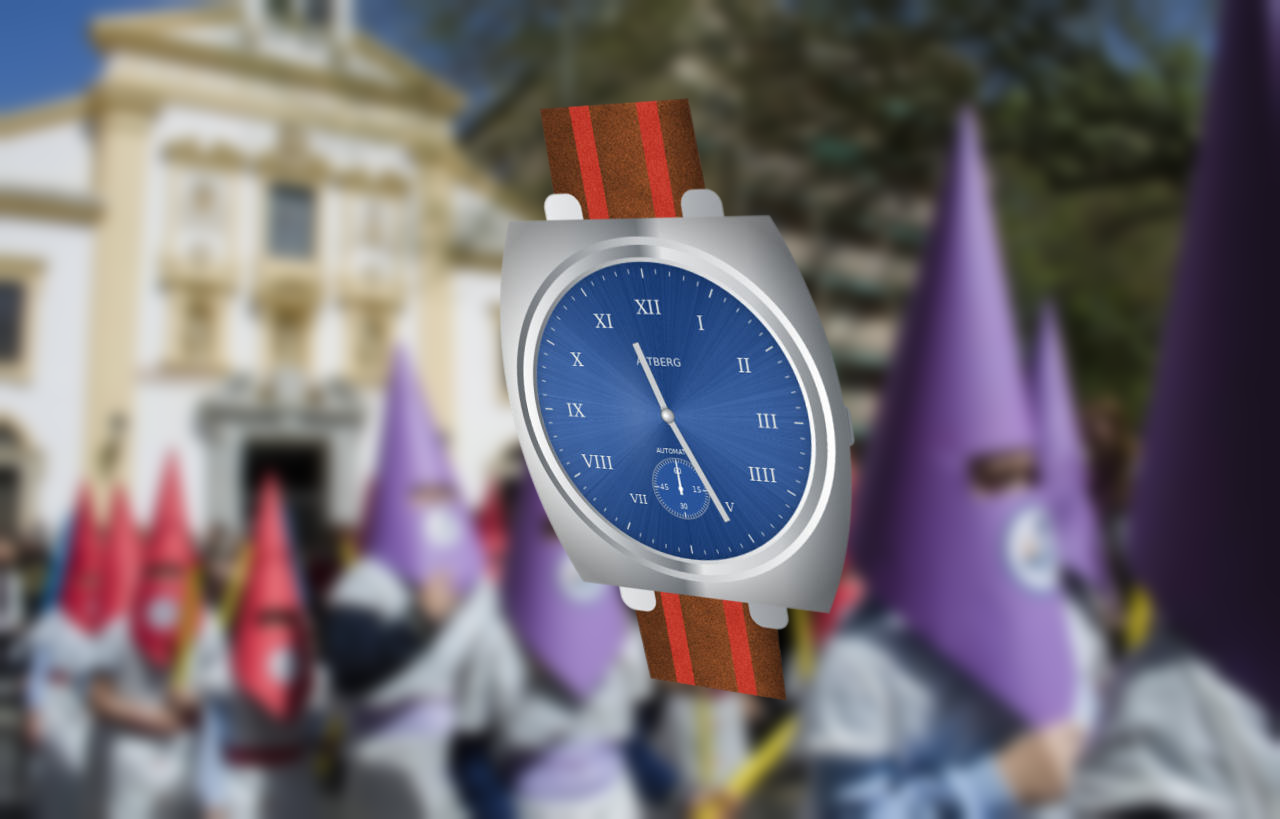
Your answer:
**11:26**
